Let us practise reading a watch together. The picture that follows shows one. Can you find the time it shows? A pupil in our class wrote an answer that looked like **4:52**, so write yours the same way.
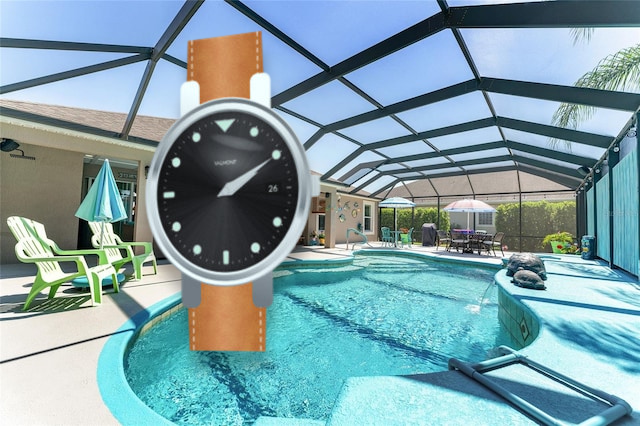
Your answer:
**2:10**
